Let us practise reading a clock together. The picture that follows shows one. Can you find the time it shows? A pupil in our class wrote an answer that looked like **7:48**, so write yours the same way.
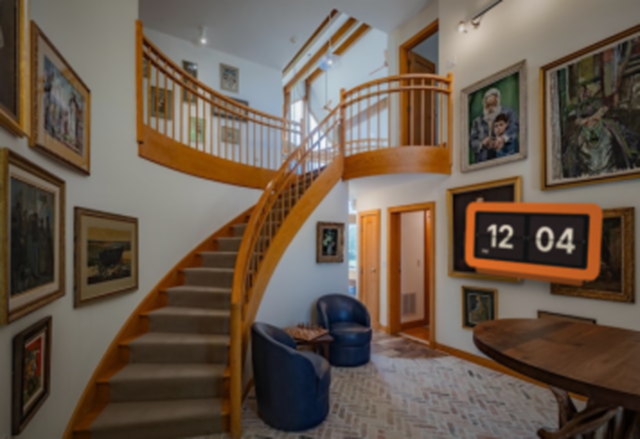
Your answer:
**12:04**
